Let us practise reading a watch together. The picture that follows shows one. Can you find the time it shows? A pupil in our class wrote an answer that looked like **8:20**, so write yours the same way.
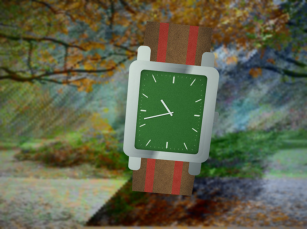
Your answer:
**10:42**
